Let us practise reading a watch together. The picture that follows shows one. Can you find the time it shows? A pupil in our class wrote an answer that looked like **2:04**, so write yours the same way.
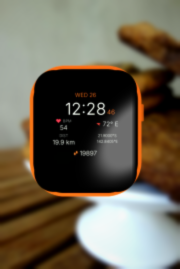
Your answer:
**12:28**
